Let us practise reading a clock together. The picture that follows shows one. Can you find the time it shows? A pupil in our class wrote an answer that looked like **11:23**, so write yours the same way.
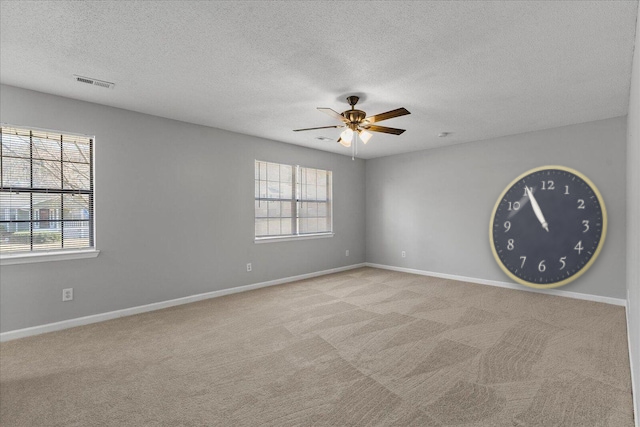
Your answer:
**10:55**
